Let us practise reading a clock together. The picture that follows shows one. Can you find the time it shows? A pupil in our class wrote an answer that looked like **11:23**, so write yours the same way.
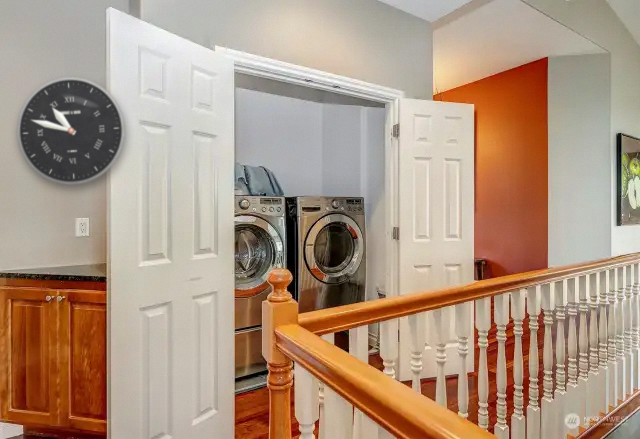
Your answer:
**10:48**
